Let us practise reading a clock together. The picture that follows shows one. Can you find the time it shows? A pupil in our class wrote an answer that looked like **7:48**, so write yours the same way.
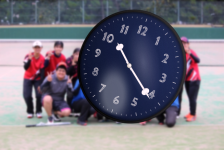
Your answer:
**10:21**
